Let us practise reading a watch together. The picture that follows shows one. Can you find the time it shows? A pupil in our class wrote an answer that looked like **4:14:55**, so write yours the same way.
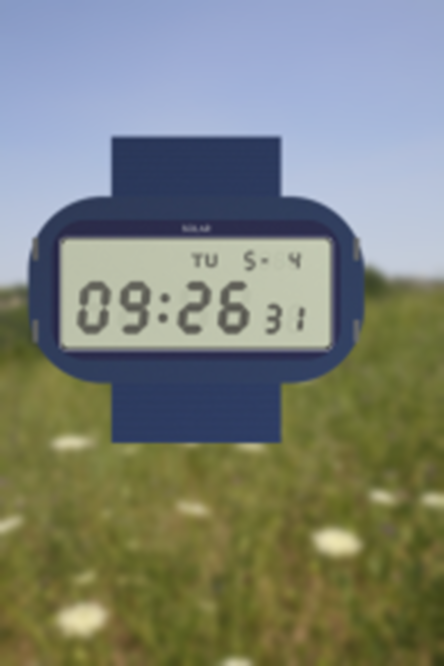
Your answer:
**9:26:31**
